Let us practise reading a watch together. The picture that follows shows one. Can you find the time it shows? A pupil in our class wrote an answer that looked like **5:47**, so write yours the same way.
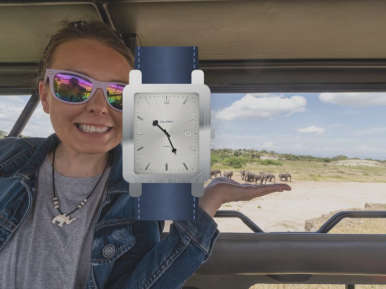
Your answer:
**10:26**
